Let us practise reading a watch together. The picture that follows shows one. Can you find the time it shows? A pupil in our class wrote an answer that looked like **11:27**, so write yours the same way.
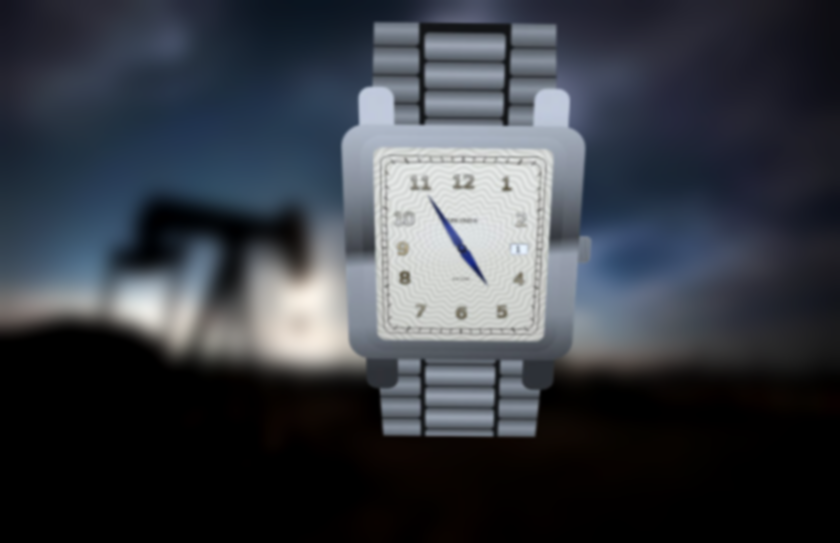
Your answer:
**4:55**
